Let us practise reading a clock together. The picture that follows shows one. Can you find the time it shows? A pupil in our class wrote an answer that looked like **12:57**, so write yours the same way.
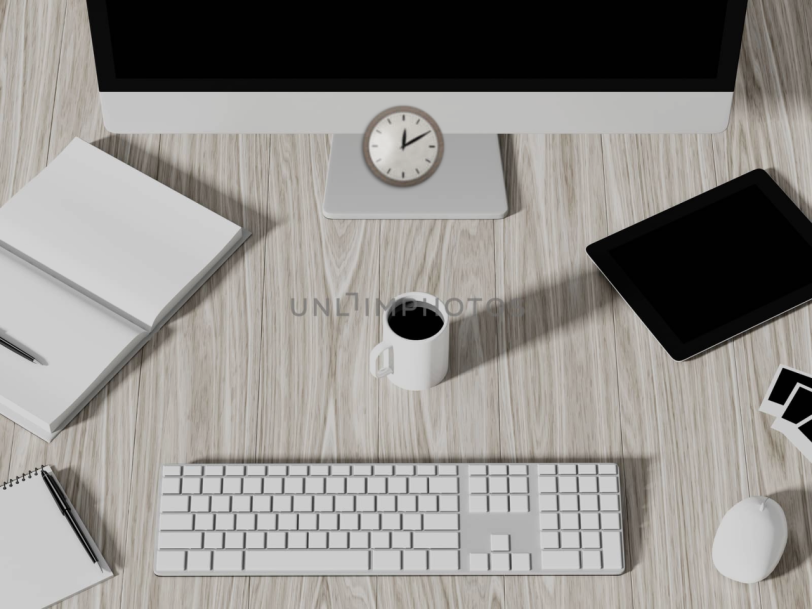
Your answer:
**12:10**
